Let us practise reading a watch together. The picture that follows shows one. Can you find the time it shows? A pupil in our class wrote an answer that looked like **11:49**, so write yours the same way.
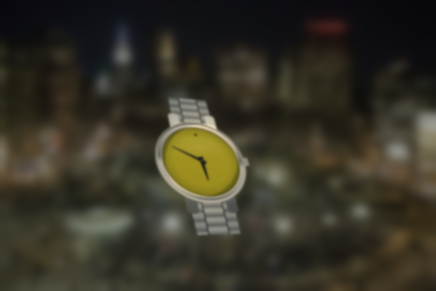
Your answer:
**5:50**
